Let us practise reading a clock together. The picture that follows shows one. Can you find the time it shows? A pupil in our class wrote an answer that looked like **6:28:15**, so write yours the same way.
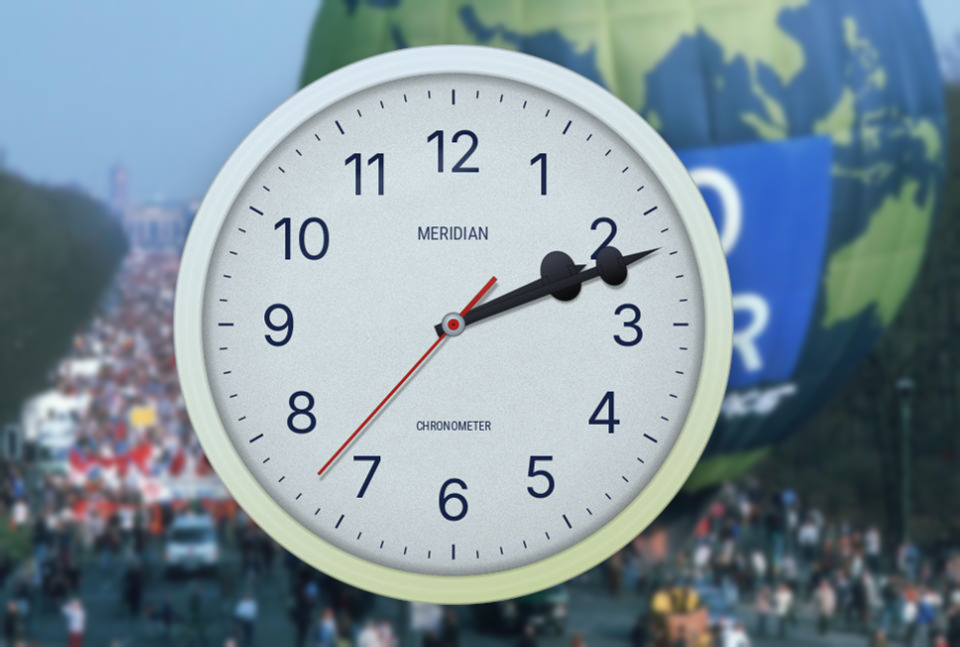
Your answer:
**2:11:37**
